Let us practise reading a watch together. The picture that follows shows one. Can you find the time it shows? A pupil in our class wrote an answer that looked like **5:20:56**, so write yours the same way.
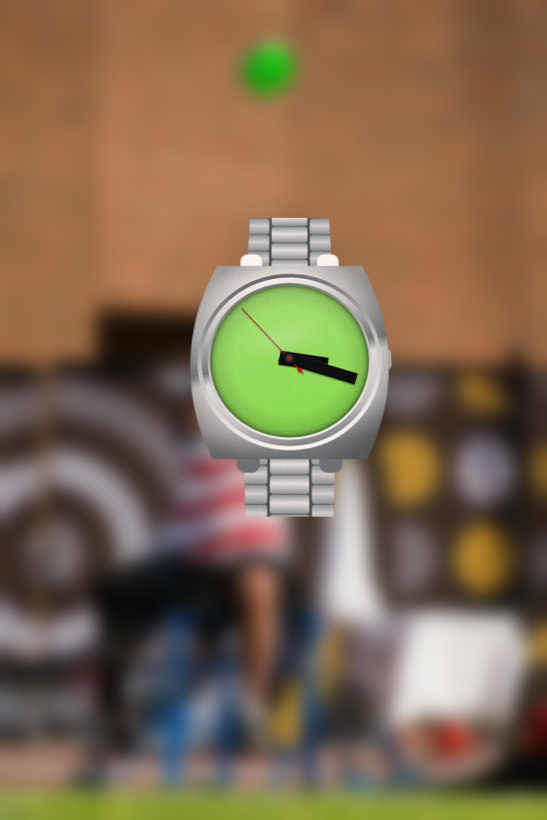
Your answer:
**3:17:53**
